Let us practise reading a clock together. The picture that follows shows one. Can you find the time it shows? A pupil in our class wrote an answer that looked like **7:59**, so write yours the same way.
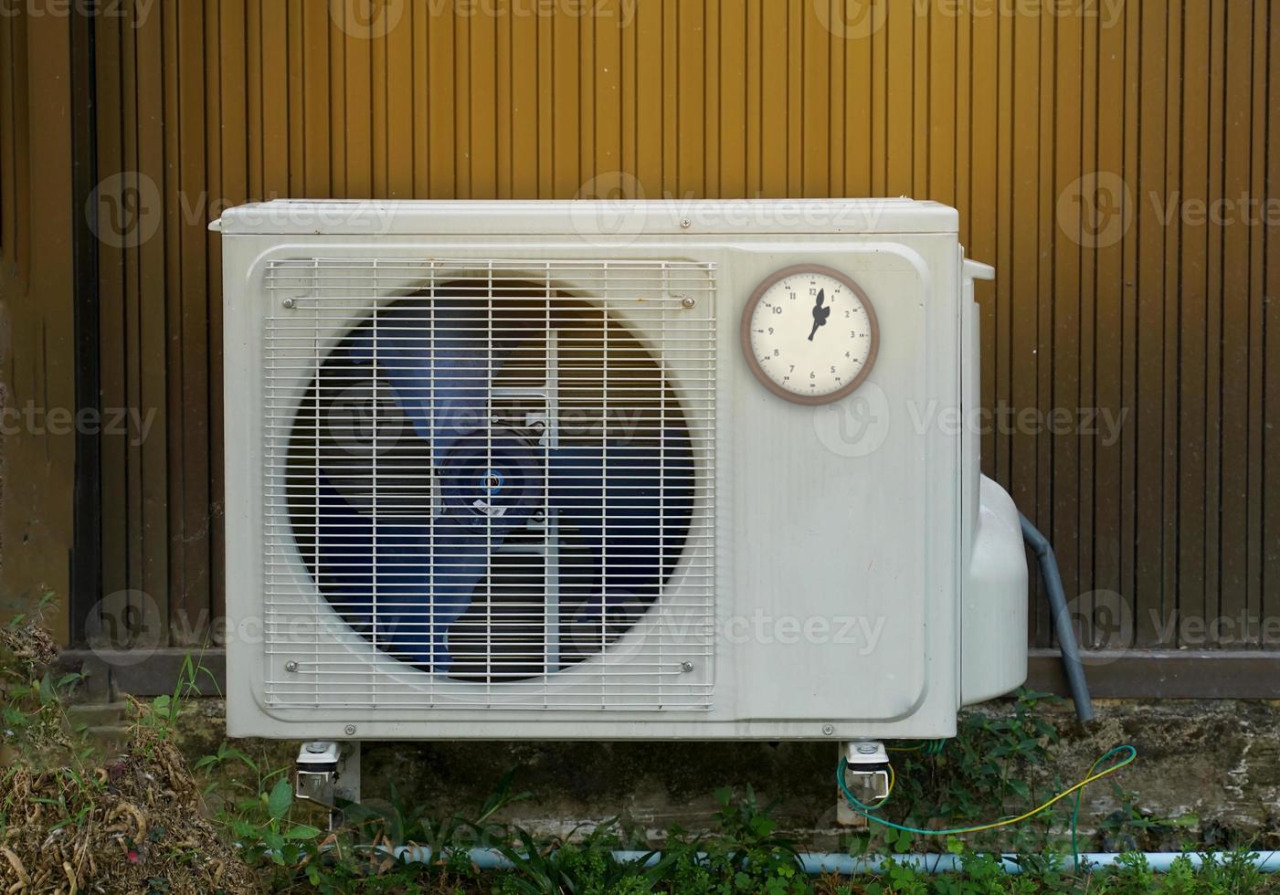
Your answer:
**1:02**
